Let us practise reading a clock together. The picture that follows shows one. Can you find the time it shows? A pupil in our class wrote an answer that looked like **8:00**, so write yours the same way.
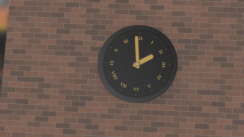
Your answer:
**1:59**
